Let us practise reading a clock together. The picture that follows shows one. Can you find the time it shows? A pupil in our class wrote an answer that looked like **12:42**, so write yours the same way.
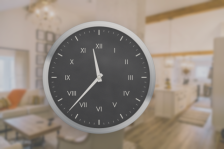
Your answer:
**11:37**
